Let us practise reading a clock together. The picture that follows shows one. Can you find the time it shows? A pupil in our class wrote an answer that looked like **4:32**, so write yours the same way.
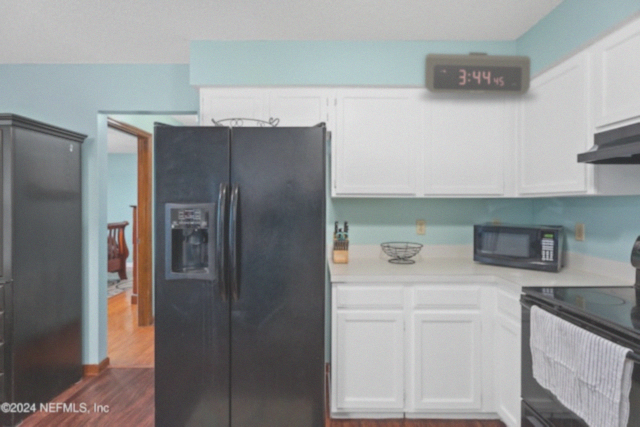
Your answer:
**3:44**
